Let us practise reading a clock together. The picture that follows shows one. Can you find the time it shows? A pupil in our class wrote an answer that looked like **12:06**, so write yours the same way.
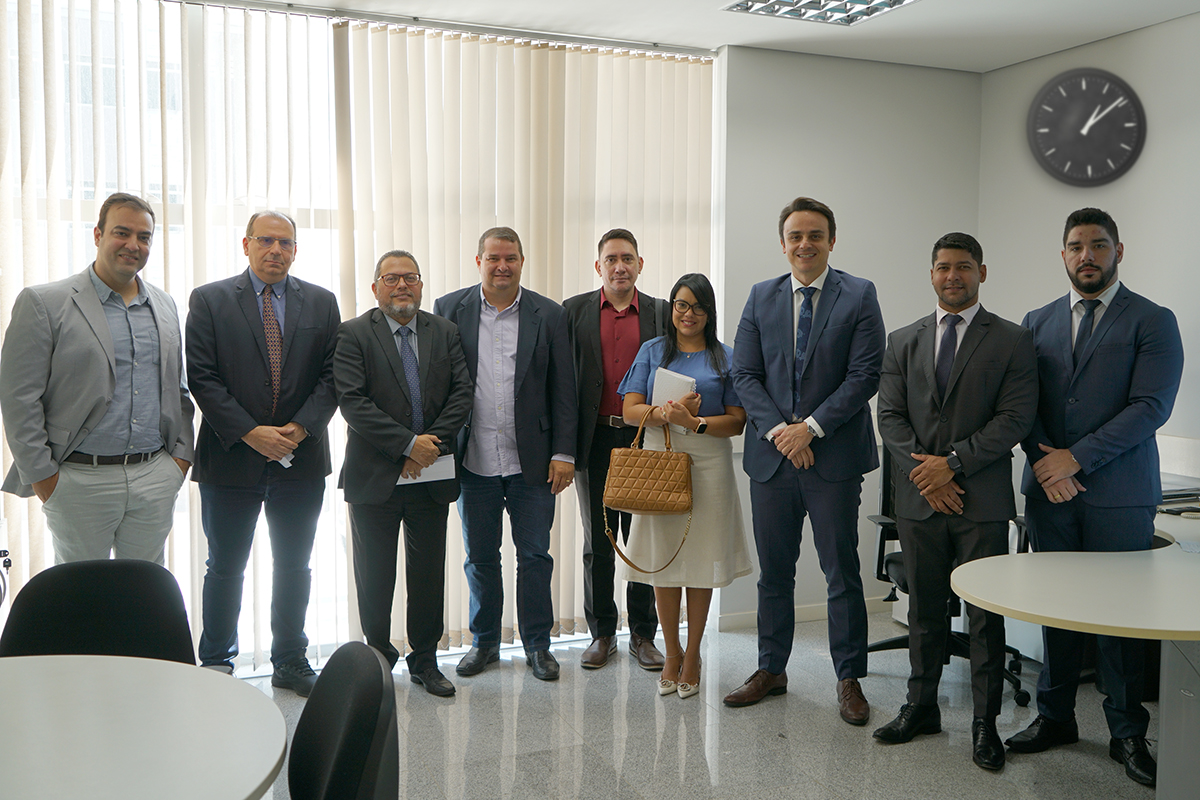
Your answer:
**1:09**
